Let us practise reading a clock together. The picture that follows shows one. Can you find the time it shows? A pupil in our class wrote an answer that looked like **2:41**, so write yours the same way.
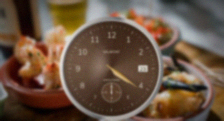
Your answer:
**4:21**
